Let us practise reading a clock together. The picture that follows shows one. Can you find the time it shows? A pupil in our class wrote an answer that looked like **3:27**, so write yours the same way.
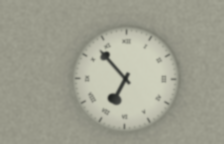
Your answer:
**6:53**
